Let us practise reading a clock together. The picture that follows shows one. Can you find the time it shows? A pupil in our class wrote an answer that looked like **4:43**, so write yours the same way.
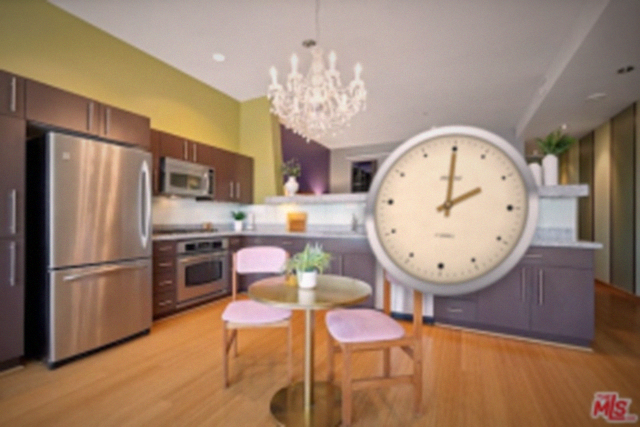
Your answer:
**2:00**
